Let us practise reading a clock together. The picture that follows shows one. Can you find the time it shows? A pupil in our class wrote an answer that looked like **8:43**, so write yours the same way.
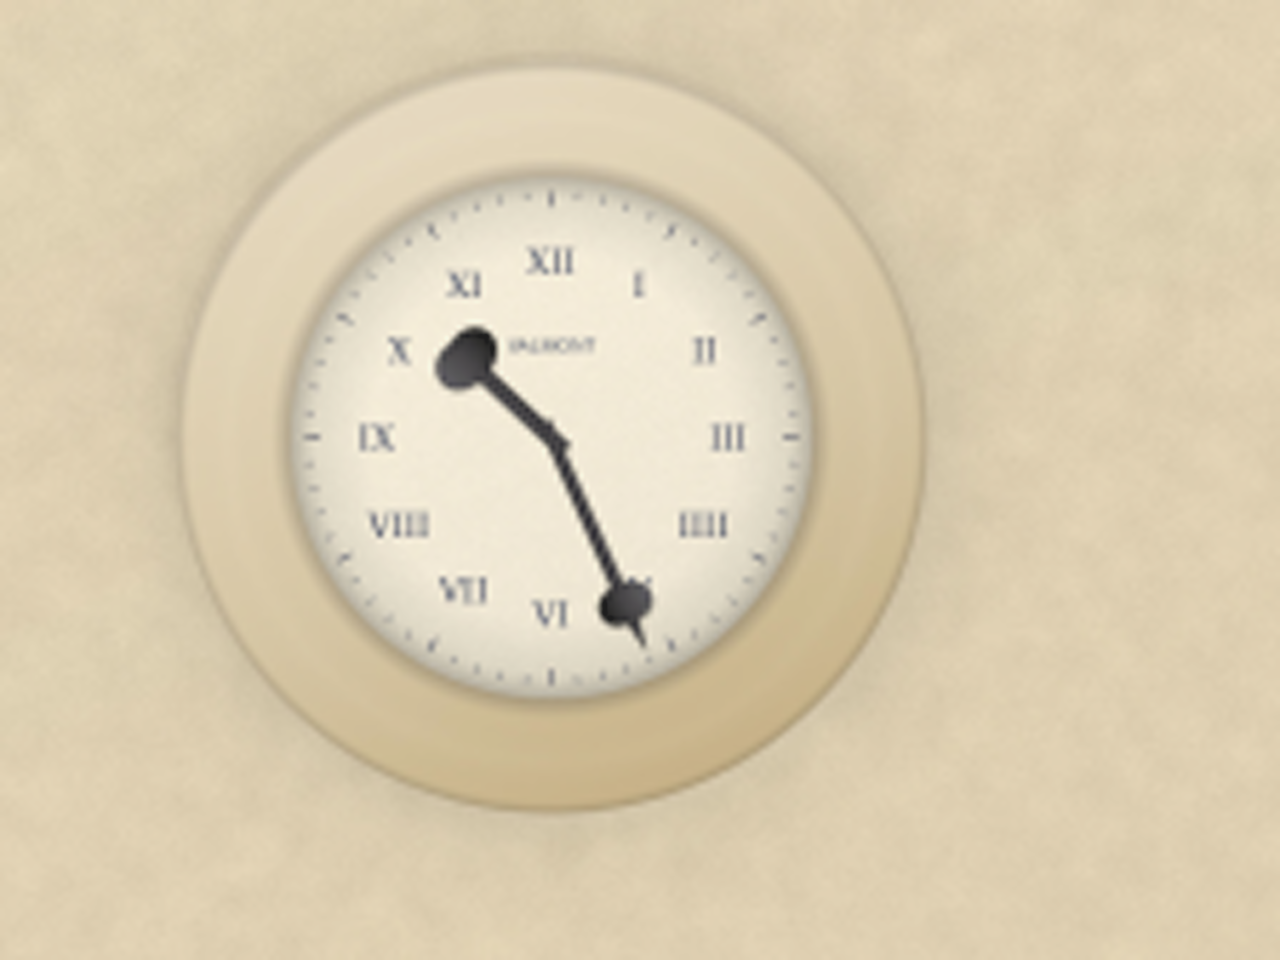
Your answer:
**10:26**
